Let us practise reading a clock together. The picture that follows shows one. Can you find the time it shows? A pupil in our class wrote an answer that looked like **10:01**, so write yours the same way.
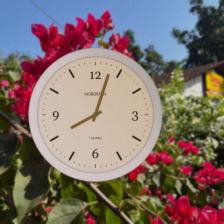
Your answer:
**8:03**
